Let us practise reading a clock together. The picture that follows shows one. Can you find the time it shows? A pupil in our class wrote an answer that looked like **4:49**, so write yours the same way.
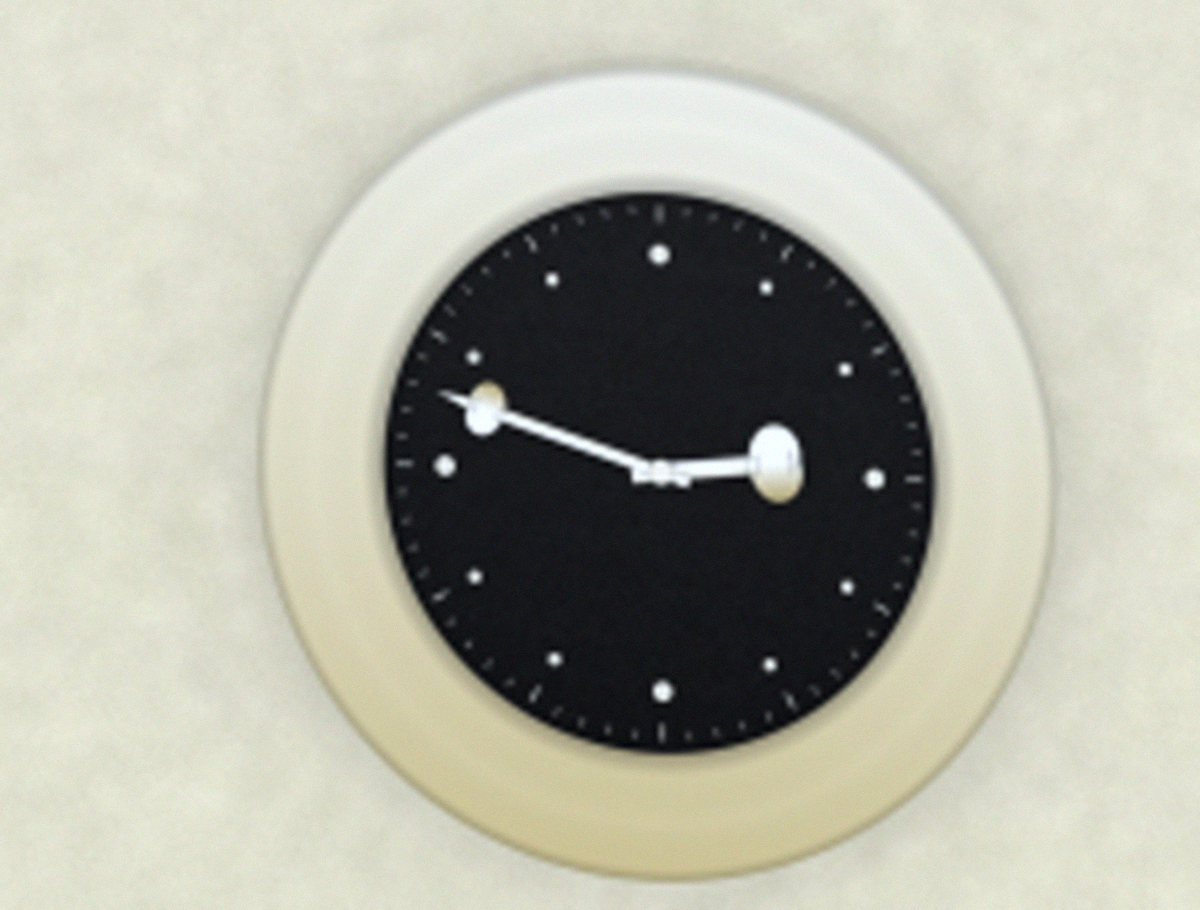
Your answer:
**2:48**
